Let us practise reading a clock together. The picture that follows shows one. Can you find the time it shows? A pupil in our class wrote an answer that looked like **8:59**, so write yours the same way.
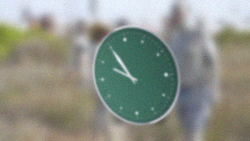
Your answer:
**9:55**
